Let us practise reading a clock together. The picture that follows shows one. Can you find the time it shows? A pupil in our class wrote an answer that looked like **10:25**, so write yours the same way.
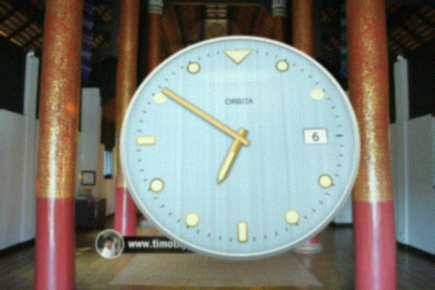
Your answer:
**6:51**
